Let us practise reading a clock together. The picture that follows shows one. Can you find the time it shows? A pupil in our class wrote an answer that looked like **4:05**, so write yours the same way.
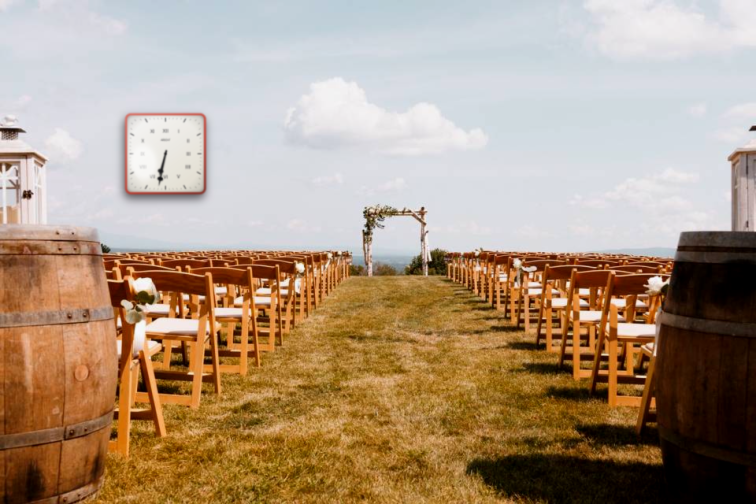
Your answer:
**6:32**
